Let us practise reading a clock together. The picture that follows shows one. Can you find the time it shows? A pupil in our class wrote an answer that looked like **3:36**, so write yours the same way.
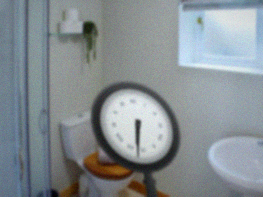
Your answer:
**6:32**
